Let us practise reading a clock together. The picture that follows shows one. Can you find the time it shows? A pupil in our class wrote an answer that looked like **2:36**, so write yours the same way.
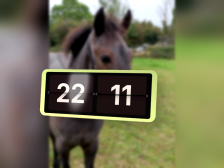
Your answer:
**22:11**
